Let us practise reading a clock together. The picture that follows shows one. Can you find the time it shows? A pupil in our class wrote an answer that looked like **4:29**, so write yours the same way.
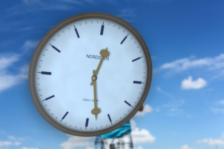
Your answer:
**12:28**
